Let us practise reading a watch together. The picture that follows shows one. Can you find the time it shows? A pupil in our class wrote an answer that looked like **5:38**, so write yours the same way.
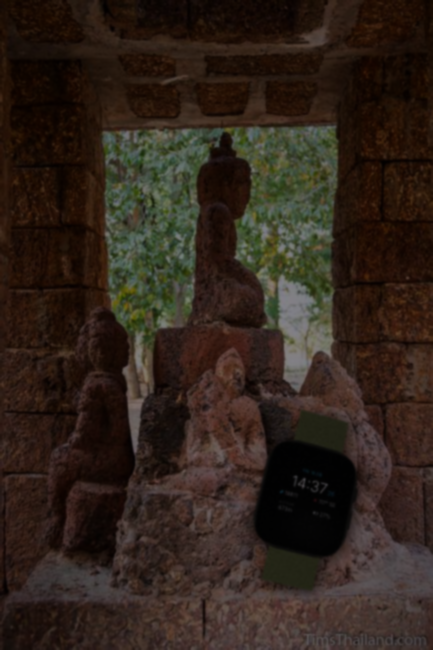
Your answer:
**14:37**
